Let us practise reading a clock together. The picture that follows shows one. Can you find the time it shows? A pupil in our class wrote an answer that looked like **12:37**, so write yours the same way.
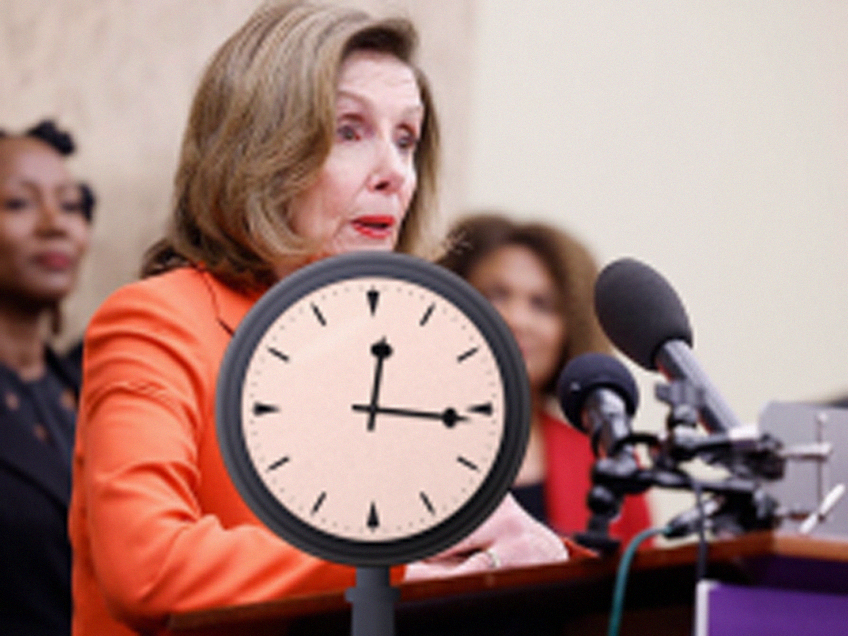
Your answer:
**12:16**
